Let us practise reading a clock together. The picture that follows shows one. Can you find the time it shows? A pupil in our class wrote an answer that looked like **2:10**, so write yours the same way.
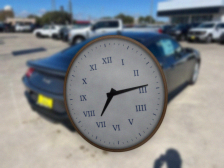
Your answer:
**7:14**
